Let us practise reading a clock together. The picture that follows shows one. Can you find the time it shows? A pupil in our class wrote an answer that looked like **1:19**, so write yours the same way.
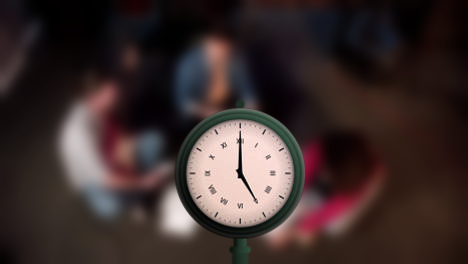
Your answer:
**5:00**
